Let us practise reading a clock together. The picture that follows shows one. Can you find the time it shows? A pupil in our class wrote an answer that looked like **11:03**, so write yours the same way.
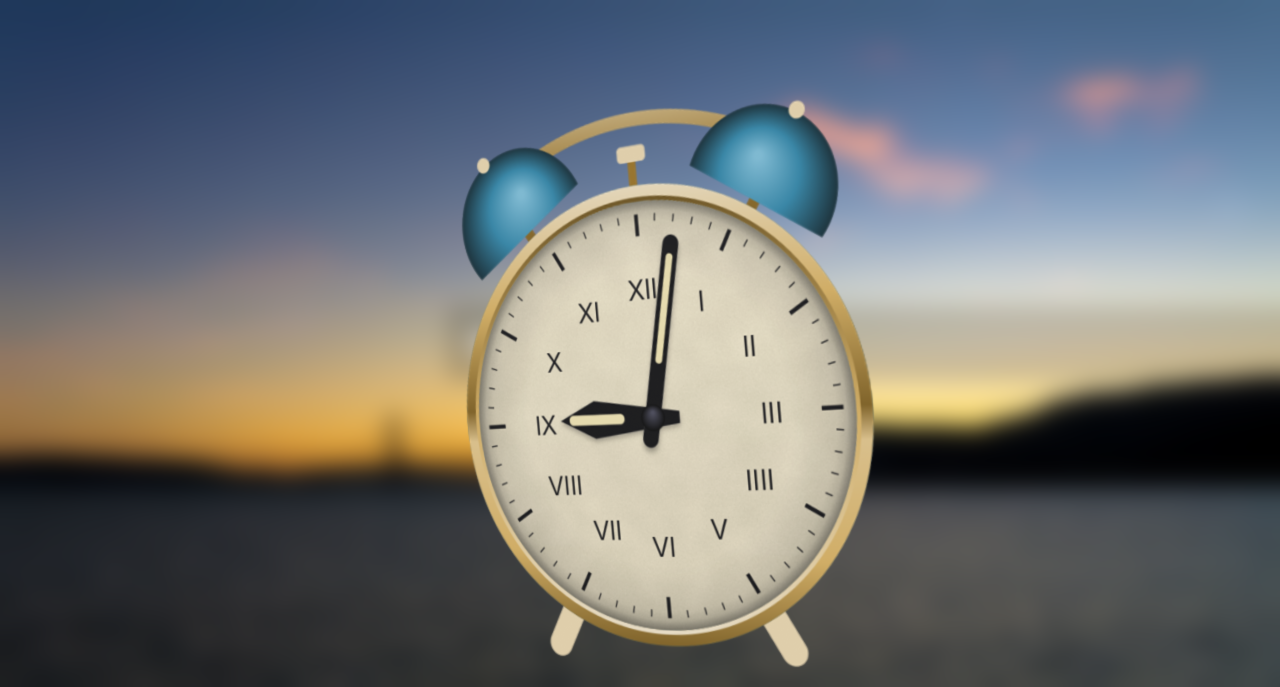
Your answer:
**9:02**
